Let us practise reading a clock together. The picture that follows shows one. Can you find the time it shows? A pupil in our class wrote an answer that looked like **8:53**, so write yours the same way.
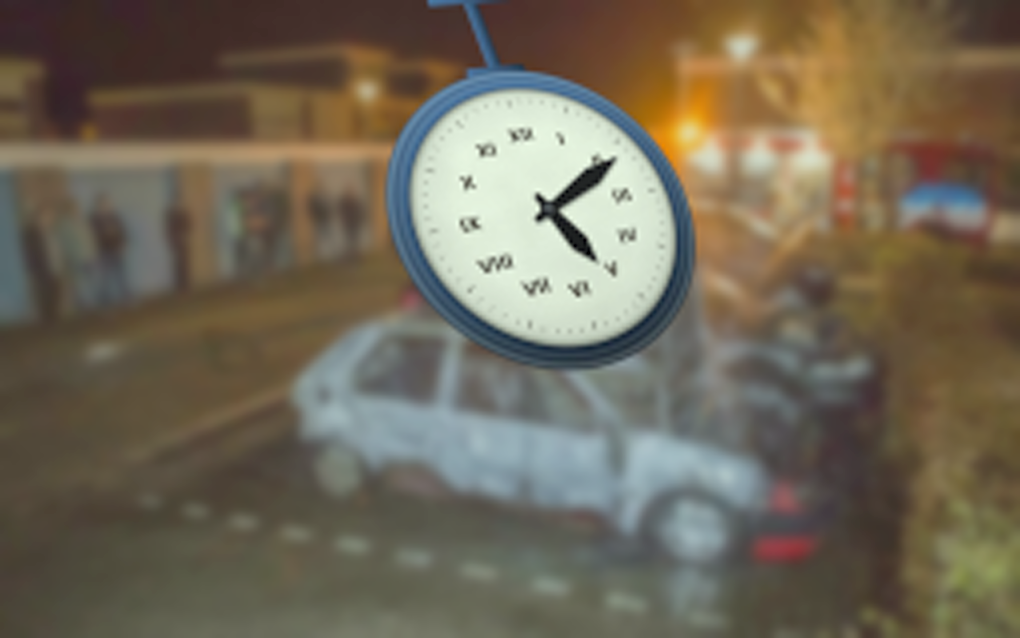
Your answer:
**5:11**
